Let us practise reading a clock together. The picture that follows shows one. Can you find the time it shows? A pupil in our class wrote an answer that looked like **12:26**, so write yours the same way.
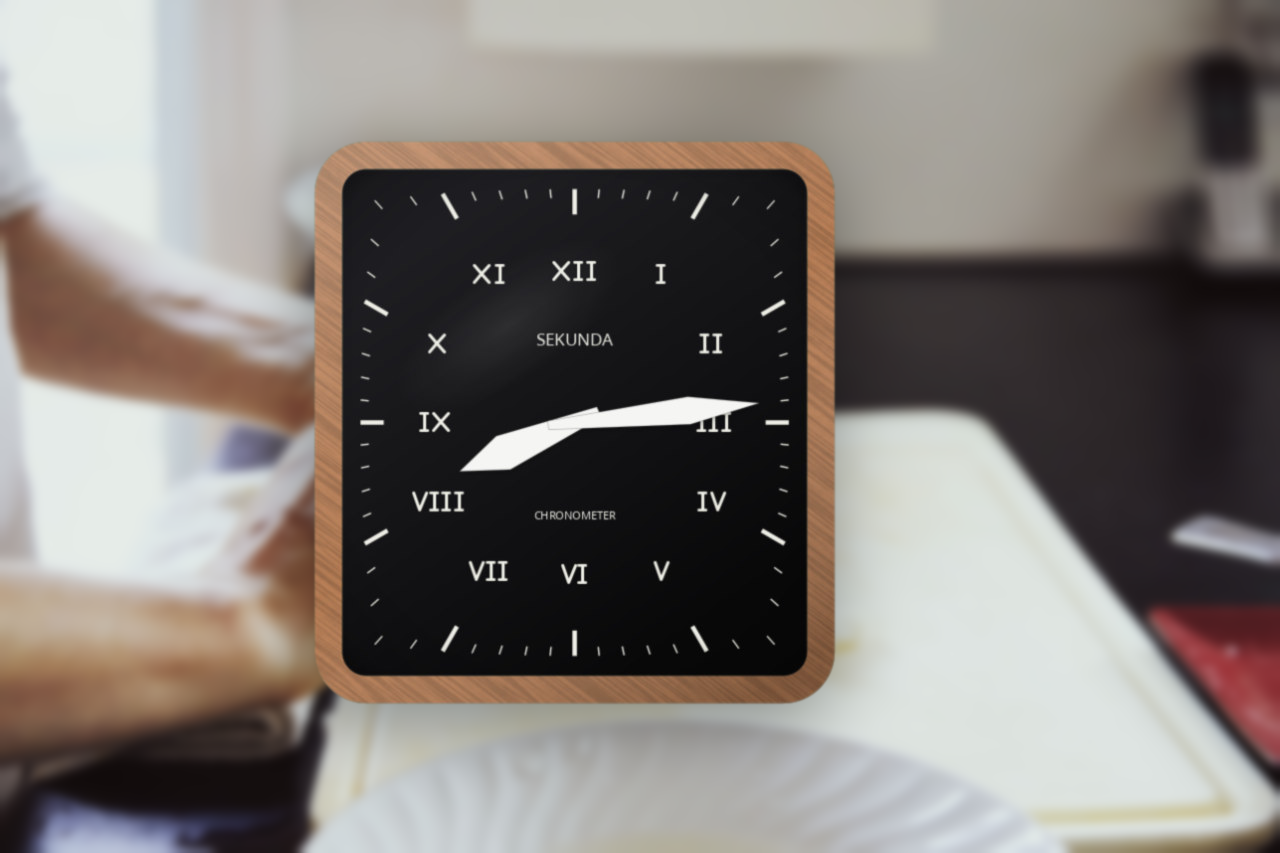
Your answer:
**8:14**
